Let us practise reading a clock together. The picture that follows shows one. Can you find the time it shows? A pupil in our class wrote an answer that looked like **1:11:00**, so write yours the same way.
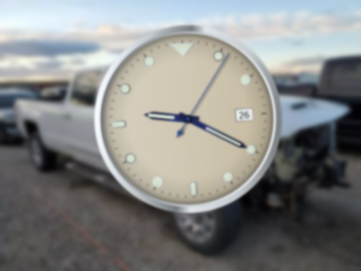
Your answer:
**9:20:06**
